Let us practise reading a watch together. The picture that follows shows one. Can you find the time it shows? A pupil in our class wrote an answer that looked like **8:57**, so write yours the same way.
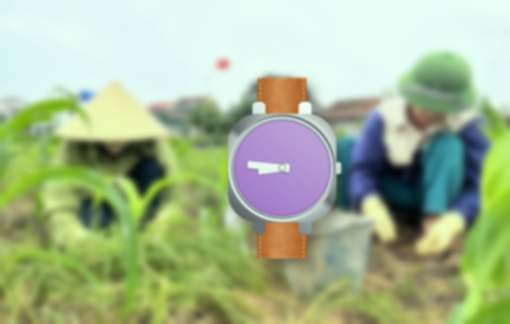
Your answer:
**8:46**
